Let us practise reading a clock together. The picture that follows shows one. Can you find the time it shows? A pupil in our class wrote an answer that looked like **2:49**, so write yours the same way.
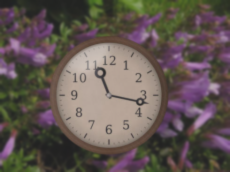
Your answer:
**11:17**
